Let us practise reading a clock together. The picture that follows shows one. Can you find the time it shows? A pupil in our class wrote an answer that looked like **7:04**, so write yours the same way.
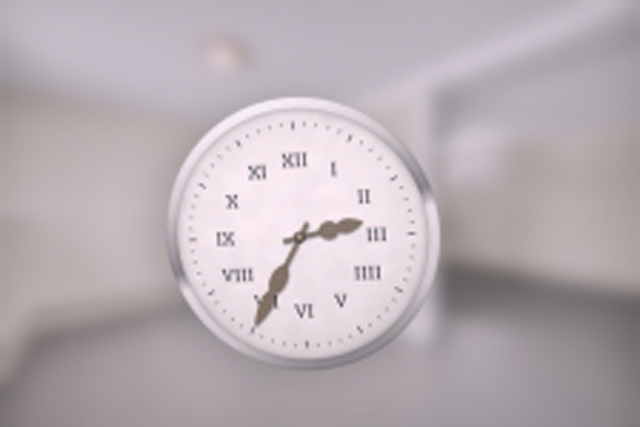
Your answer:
**2:35**
